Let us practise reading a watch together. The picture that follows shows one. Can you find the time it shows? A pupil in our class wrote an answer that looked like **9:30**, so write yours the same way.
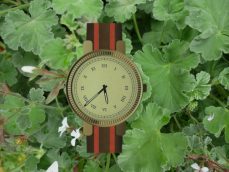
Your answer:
**5:38**
